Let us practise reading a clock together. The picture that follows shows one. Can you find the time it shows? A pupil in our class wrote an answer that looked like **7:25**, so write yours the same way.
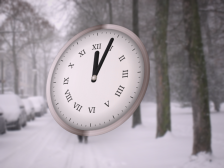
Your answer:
**12:04**
